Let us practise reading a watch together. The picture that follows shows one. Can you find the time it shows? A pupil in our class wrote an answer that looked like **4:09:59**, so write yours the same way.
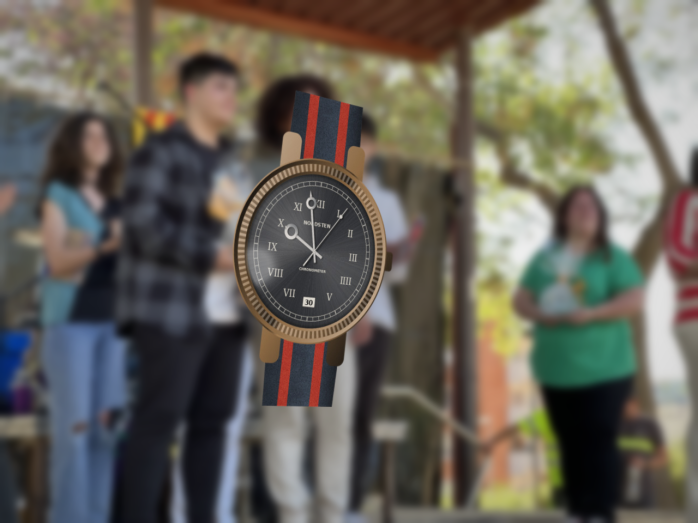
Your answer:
**9:58:06**
